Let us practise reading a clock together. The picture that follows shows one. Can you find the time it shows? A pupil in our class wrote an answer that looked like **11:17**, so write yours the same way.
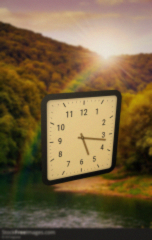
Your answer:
**5:17**
